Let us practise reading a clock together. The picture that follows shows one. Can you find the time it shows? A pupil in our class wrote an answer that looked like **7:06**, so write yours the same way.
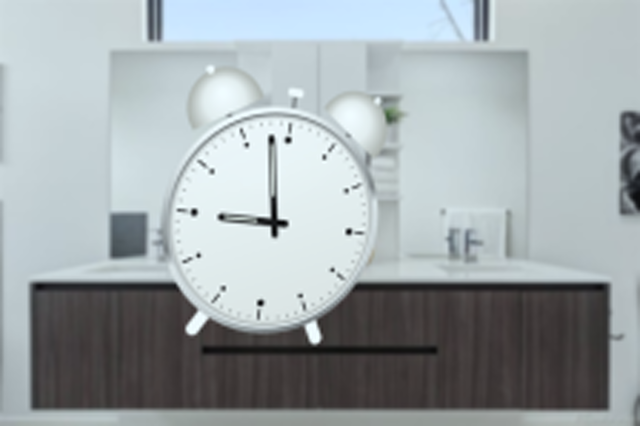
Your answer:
**8:58**
